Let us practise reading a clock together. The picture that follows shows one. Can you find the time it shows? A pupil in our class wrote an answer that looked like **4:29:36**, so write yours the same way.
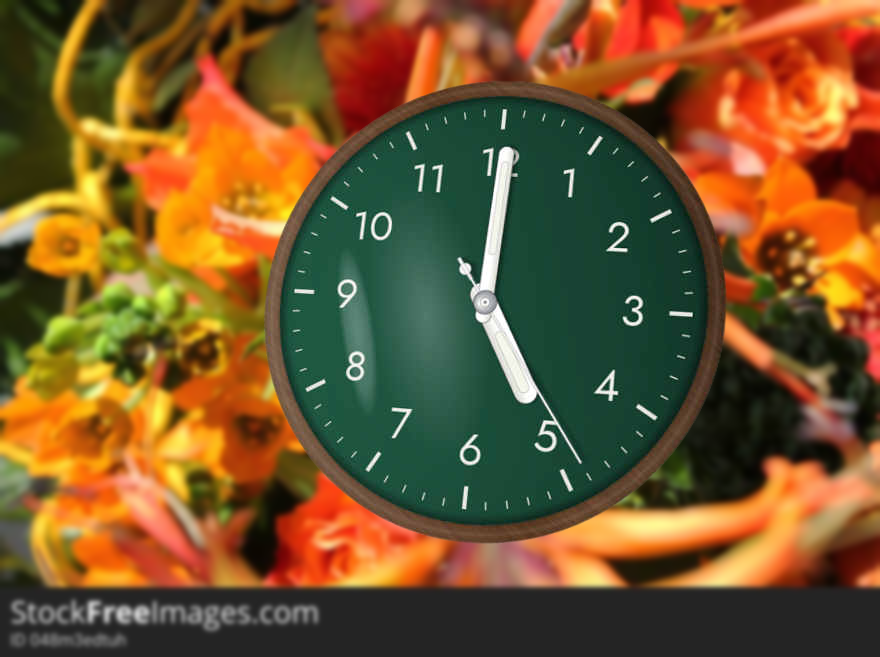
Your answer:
**5:00:24**
